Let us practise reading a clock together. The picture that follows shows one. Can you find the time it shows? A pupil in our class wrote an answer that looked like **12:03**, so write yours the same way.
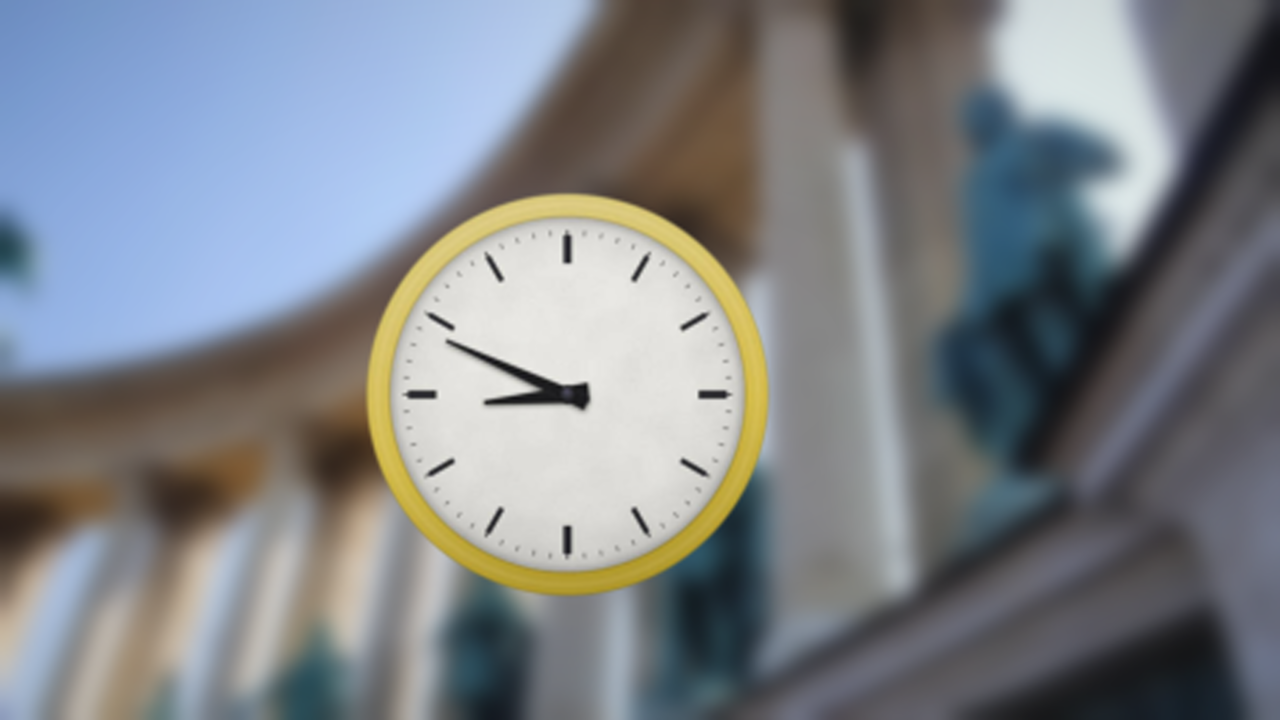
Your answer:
**8:49**
